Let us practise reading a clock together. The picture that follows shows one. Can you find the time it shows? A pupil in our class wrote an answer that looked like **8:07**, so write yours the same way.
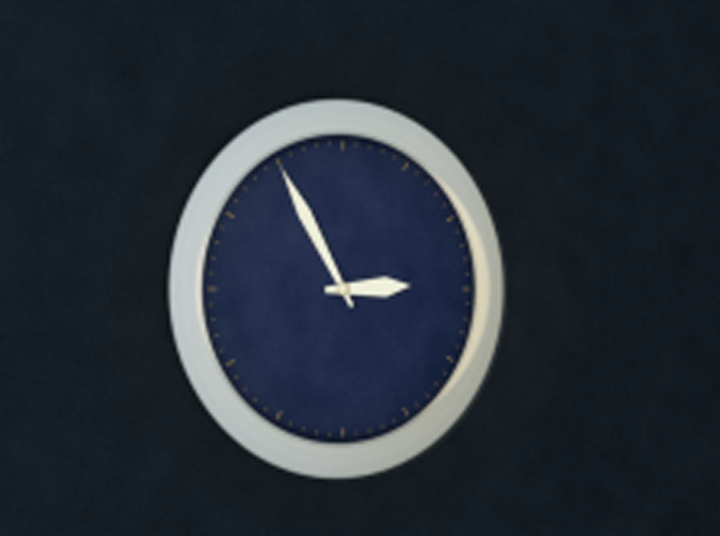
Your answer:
**2:55**
